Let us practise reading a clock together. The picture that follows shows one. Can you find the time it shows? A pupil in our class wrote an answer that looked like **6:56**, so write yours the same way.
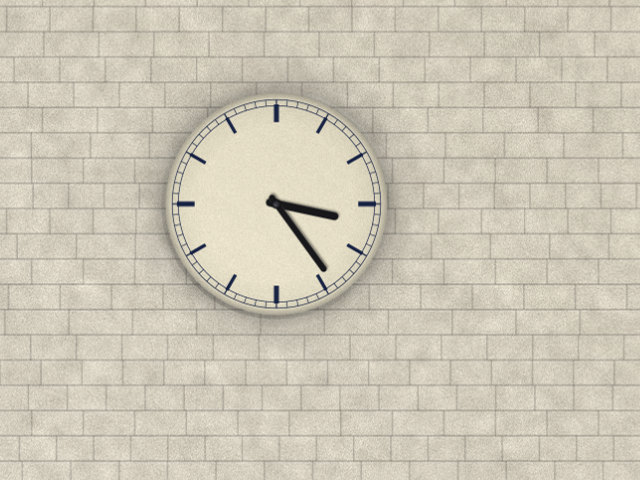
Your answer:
**3:24**
